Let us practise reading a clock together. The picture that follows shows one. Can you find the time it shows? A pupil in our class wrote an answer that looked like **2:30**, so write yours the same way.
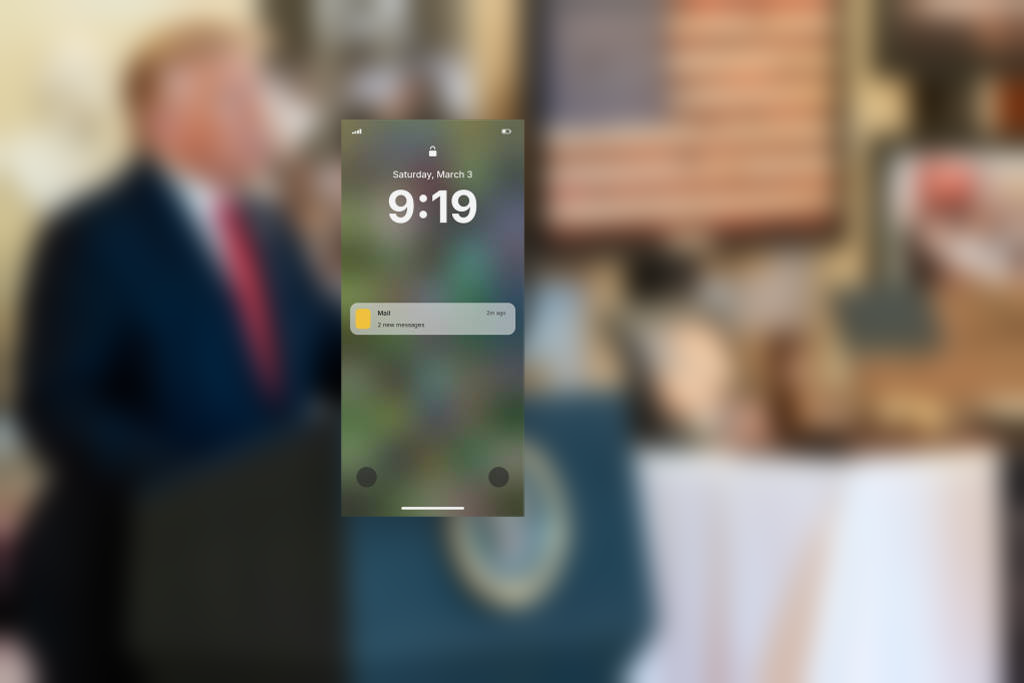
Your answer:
**9:19**
